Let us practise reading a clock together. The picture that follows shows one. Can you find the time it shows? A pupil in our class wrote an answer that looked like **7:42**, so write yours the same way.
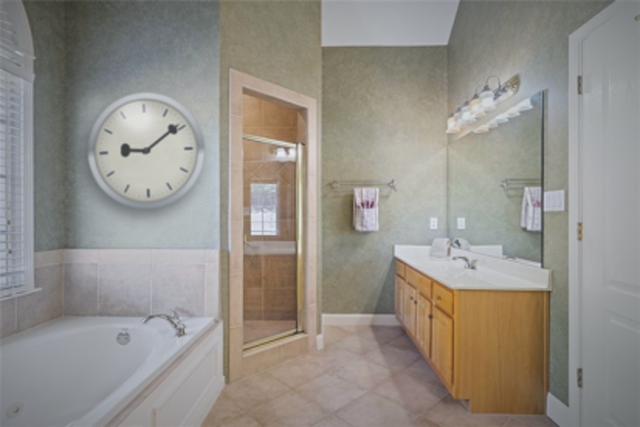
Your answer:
**9:09**
